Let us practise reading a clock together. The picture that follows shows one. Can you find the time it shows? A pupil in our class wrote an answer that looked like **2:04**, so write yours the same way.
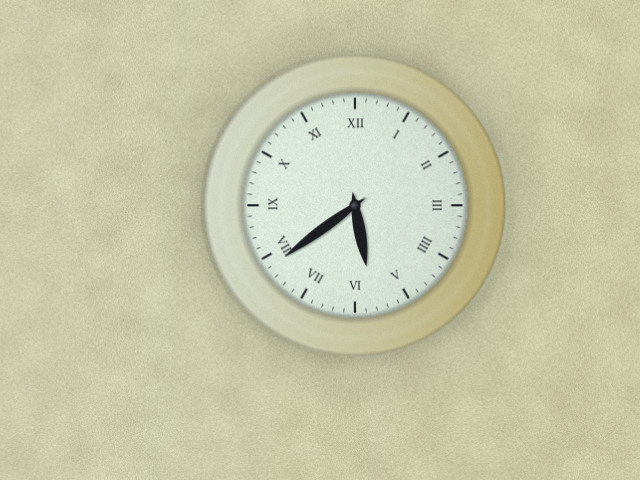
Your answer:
**5:39**
